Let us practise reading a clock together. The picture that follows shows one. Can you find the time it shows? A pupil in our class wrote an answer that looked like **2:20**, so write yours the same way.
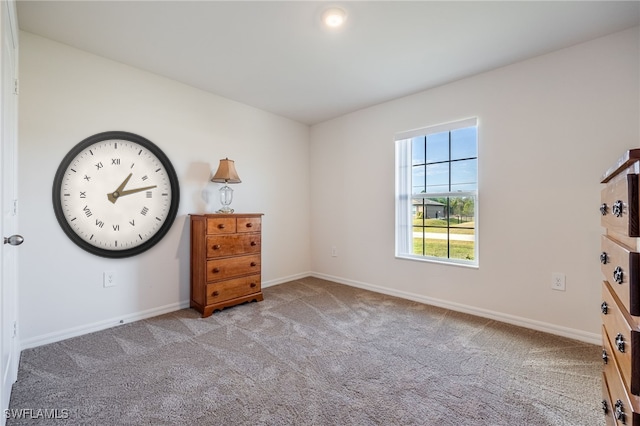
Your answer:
**1:13**
